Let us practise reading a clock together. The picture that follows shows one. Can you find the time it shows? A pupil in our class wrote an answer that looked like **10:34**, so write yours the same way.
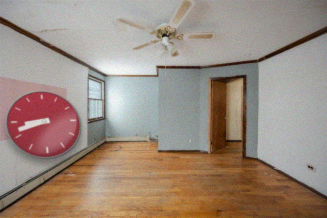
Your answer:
**8:42**
